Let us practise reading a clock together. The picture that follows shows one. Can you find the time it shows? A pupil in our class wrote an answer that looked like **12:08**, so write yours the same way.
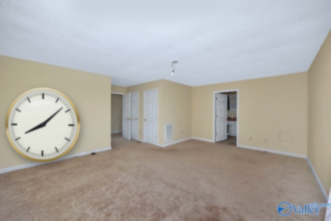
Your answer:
**8:08**
